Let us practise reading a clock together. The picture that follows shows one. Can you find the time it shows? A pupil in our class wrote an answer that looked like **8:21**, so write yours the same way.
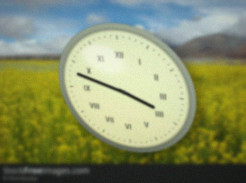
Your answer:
**3:48**
